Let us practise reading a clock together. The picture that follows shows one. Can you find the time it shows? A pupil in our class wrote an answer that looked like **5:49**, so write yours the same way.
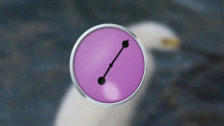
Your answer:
**7:06**
